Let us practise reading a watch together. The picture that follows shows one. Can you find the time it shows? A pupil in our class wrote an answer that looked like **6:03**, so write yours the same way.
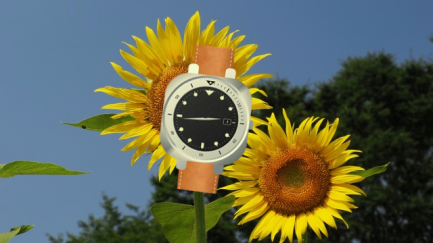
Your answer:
**2:44**
